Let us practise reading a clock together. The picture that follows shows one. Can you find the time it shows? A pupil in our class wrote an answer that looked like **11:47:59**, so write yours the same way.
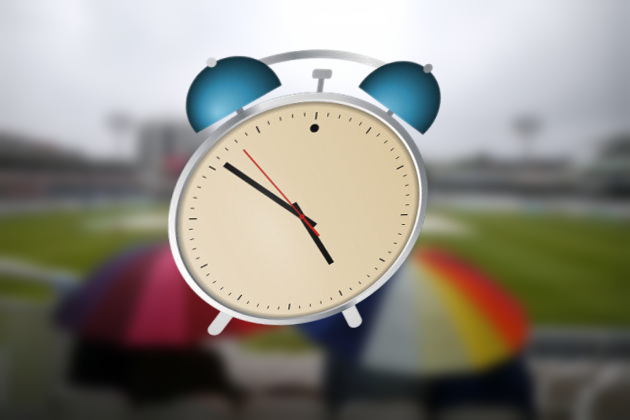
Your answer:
**4:50:53**
